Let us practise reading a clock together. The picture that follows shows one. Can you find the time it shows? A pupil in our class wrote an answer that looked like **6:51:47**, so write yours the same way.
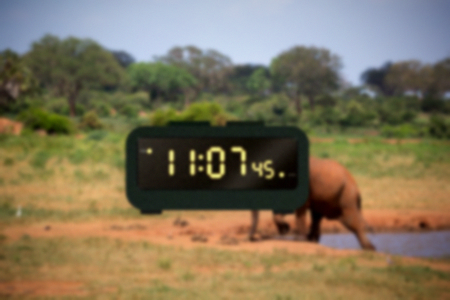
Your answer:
**11:07:45**
